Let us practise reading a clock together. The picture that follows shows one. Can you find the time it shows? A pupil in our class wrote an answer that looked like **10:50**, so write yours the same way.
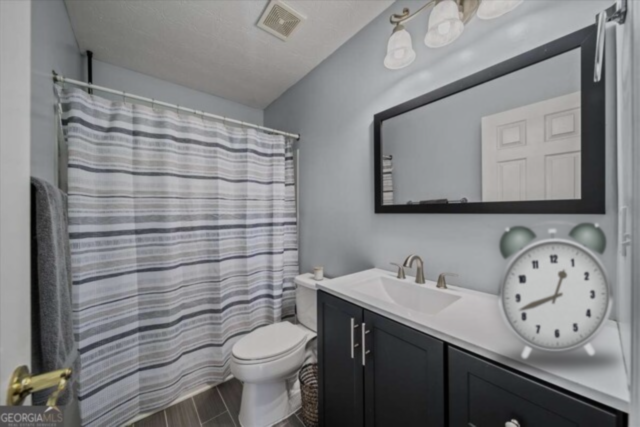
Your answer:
**12:42**
